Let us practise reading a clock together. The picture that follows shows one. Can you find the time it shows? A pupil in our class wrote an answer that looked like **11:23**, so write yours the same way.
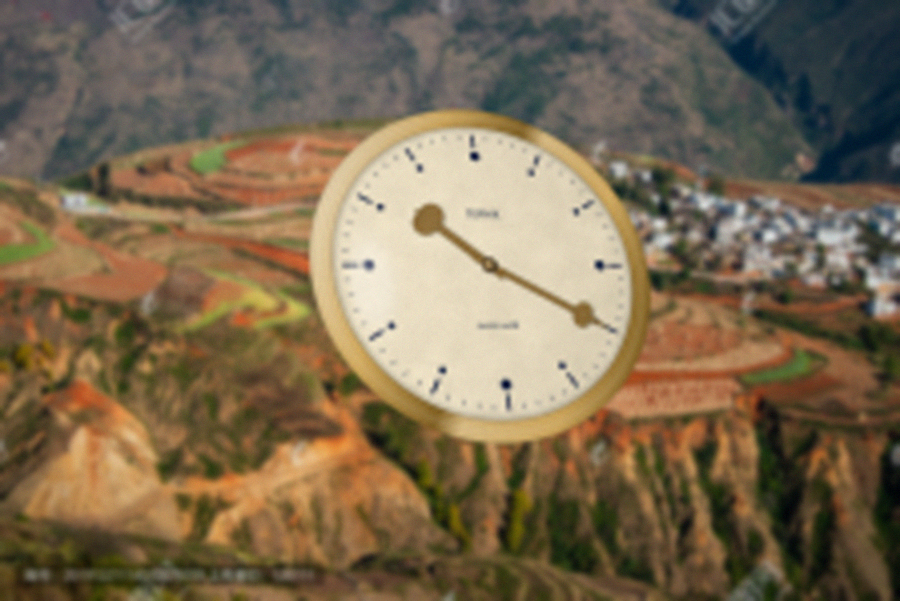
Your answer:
**10:20**
